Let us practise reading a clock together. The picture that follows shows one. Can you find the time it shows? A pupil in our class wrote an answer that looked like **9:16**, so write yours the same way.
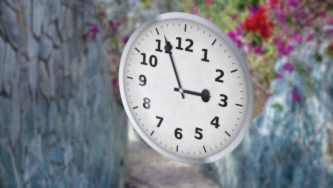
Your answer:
**2:56**
